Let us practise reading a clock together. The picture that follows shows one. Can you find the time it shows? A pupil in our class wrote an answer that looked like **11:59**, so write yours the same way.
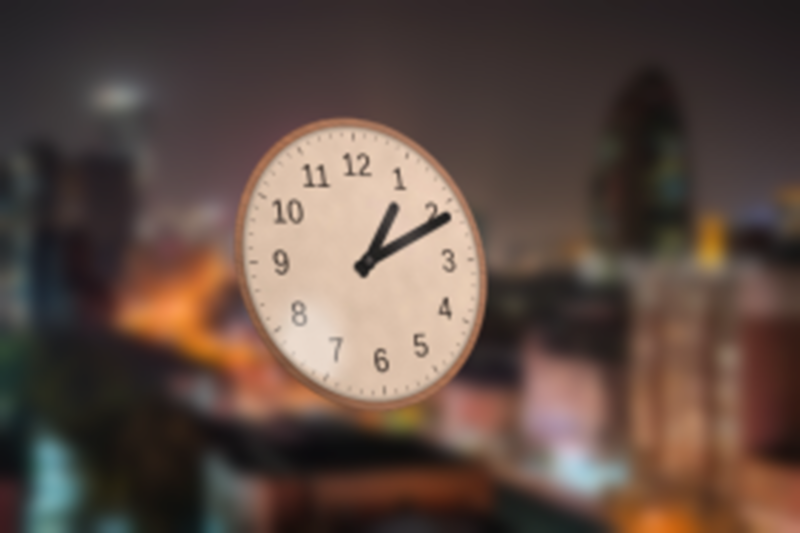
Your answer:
**1:11**
